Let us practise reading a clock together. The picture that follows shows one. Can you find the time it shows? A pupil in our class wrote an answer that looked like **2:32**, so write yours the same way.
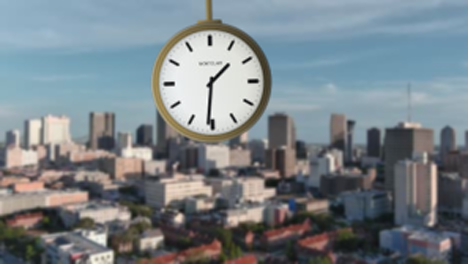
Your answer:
**1:31**
